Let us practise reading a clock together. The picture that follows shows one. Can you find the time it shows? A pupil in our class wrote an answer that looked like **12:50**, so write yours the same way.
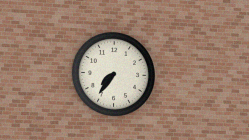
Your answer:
**7:36**
